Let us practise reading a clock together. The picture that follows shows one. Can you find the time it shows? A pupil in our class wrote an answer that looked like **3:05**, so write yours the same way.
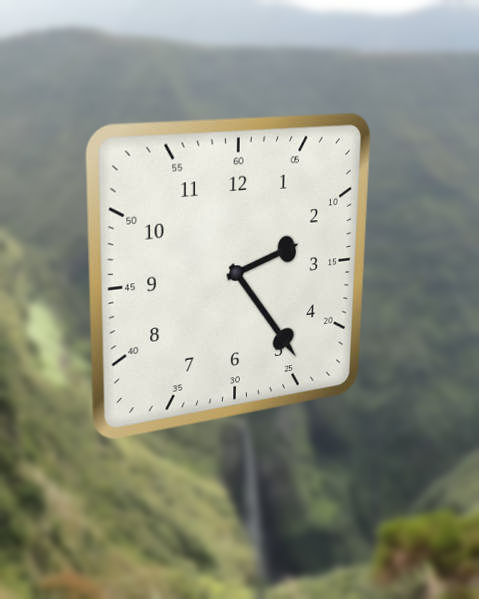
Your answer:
**2:24**
